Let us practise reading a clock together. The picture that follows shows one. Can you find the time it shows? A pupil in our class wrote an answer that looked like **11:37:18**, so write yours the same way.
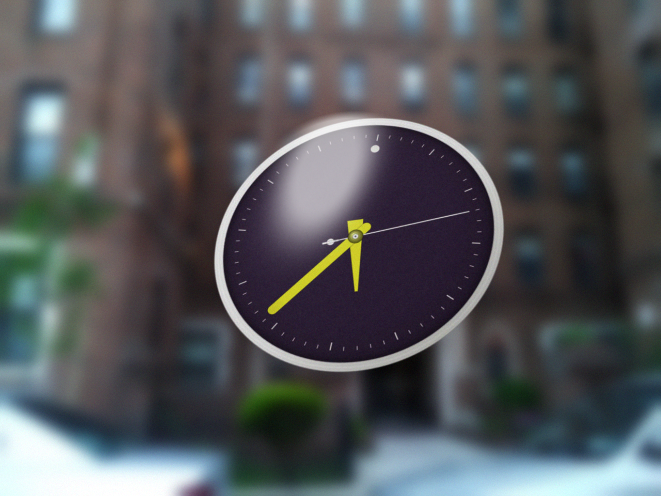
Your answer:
**5:36:12**
